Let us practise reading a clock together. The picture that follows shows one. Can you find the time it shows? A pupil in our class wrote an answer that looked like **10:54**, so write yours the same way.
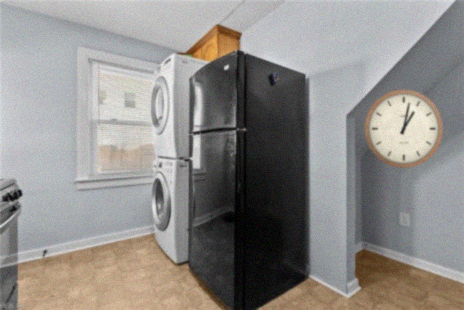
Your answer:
**1:02**
